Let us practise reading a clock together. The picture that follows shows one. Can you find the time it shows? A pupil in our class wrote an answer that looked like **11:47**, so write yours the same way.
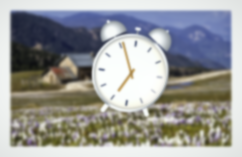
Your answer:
**6:56**
